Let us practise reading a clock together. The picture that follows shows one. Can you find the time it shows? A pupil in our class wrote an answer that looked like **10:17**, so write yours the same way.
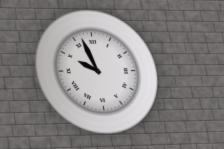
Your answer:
**9:57**
